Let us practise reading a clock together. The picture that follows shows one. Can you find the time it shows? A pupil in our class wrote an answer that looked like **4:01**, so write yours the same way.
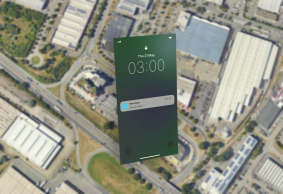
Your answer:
**3:00**
